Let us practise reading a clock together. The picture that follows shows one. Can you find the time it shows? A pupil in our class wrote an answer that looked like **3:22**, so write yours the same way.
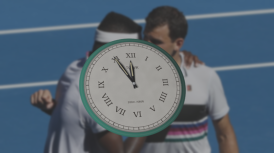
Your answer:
**11:55**
